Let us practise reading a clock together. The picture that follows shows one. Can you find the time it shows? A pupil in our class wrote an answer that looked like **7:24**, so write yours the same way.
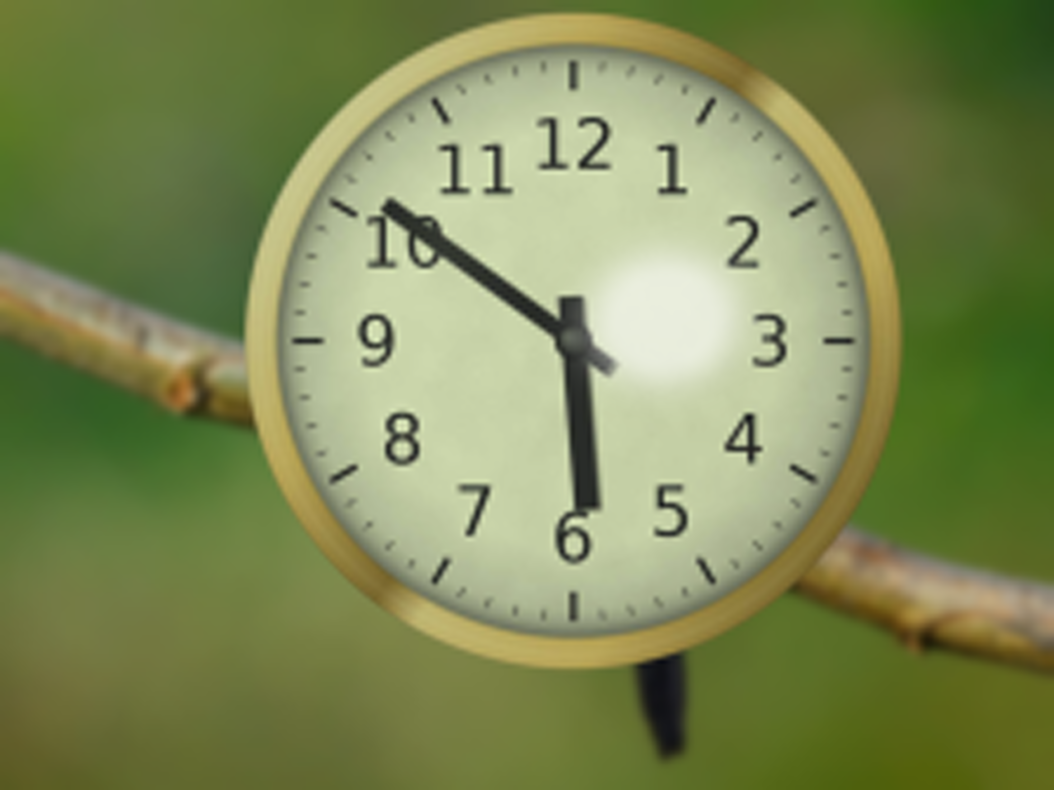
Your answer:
**5:51**
